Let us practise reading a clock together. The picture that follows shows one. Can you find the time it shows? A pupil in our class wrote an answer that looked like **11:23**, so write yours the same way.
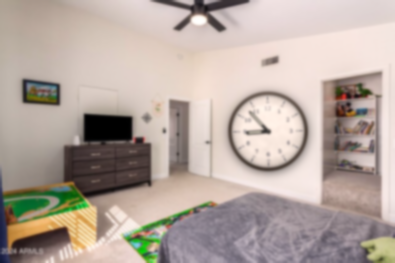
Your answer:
**8:53**
